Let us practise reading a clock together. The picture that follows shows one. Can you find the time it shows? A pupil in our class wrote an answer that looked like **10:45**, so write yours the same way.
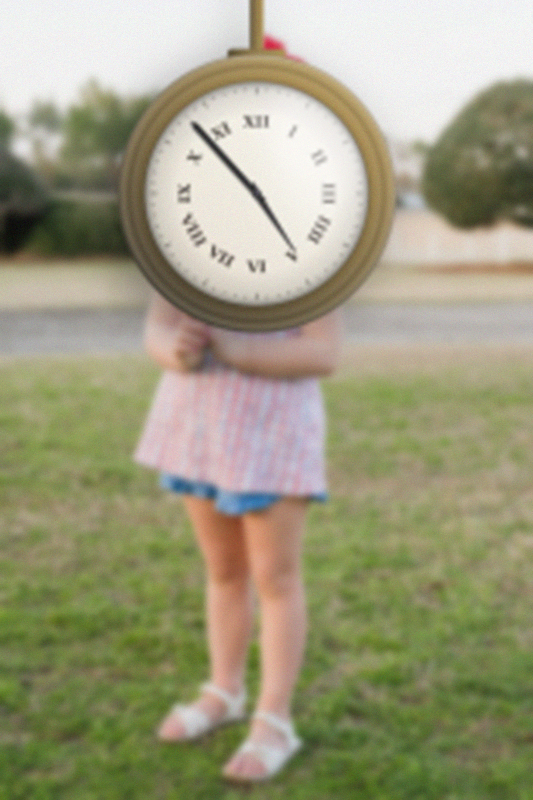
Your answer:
**4:53**
